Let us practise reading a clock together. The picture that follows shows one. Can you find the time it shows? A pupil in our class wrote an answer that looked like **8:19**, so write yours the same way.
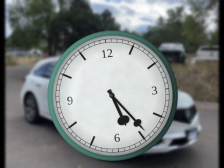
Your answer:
**5:24**
